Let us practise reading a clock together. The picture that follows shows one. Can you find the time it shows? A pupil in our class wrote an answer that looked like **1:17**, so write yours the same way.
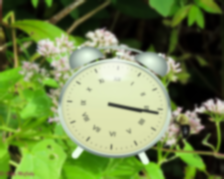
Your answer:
**3:16**
